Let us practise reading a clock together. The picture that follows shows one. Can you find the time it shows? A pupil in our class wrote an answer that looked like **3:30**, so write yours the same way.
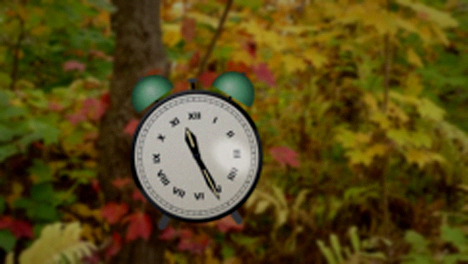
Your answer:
**11:26**
